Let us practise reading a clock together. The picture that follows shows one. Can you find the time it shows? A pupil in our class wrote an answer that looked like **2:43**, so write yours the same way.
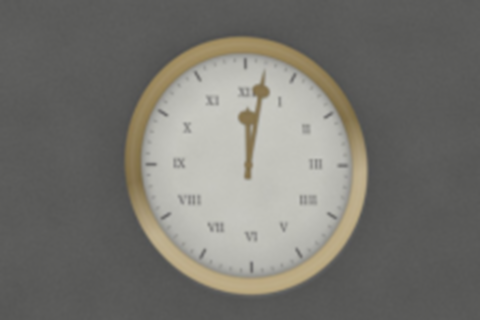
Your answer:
**12:02**
